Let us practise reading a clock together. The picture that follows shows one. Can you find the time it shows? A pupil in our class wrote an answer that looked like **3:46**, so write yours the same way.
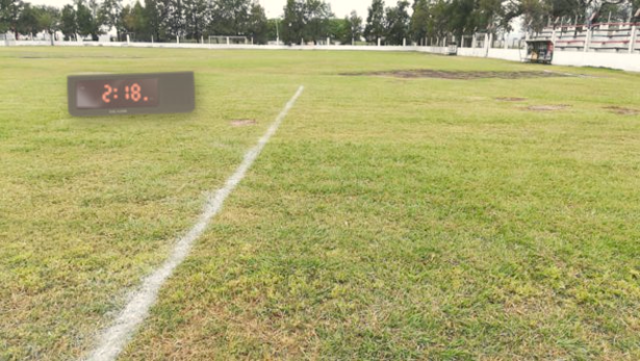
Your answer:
**2:18**
